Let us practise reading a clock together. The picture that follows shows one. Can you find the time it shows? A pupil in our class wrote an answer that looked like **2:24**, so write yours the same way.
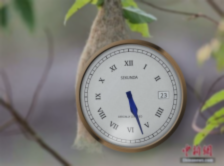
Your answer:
**5:27**
